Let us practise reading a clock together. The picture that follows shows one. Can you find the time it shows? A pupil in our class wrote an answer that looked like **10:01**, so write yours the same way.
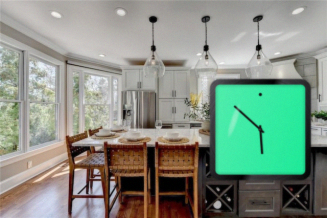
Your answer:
**5:52**
